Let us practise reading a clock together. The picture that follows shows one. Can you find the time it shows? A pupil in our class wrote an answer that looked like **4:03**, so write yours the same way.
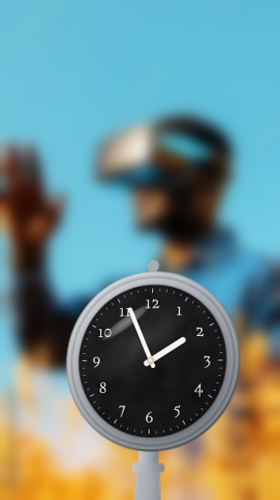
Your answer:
**1:56**
